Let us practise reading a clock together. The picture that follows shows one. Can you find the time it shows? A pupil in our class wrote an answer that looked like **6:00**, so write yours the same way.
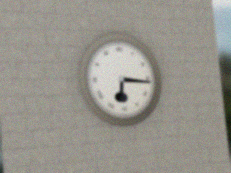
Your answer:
**6:16**
